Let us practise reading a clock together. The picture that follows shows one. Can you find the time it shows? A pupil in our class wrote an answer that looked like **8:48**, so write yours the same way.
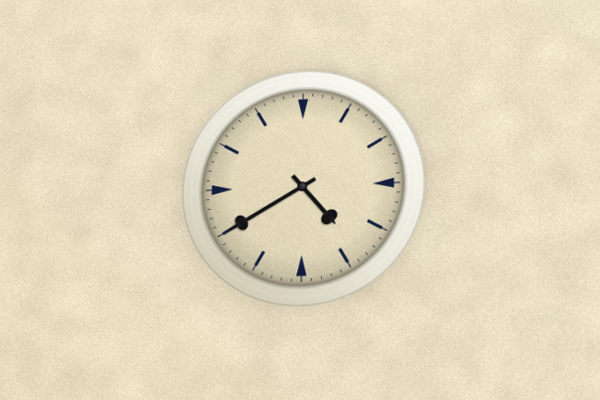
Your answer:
**4:40**
